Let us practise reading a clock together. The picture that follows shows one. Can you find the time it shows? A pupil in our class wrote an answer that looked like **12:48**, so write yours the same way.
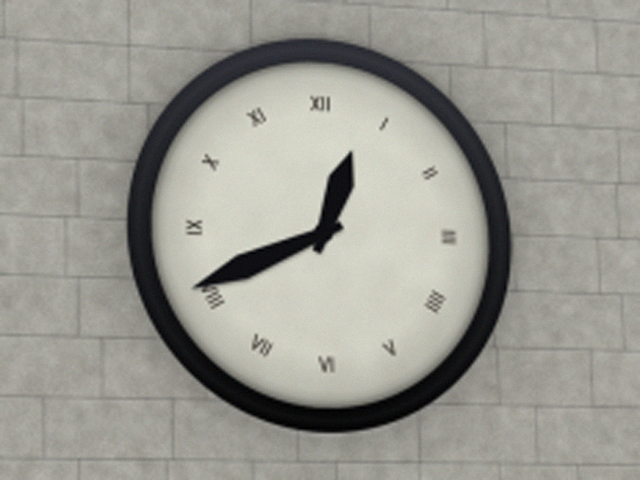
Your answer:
**12:41**
